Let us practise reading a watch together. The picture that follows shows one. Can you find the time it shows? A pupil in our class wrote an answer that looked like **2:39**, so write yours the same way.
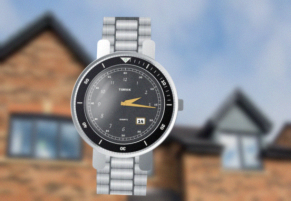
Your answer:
**2:16**
